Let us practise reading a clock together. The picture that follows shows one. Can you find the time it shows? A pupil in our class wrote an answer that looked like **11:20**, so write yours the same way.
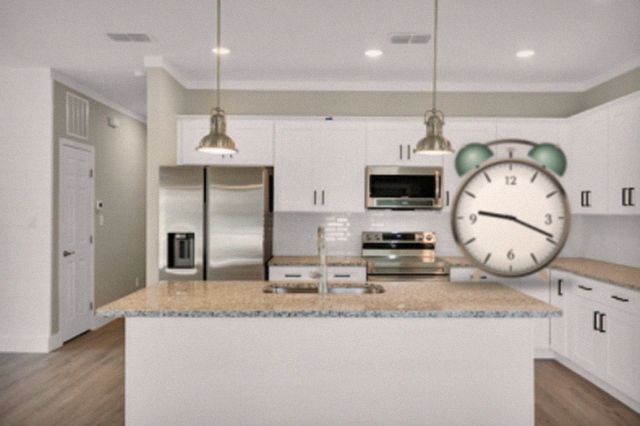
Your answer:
**9:19**
